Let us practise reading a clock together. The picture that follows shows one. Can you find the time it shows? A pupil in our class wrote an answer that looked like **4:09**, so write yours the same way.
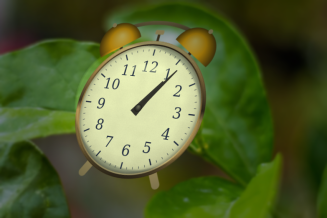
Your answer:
**1:06**
